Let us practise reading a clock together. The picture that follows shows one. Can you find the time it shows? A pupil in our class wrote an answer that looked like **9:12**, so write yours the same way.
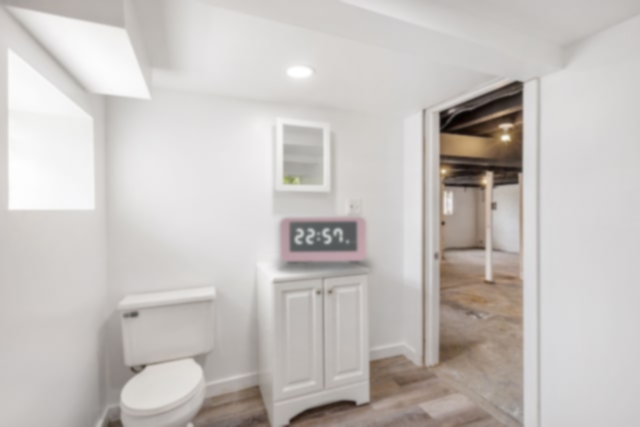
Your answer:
**22:57**
